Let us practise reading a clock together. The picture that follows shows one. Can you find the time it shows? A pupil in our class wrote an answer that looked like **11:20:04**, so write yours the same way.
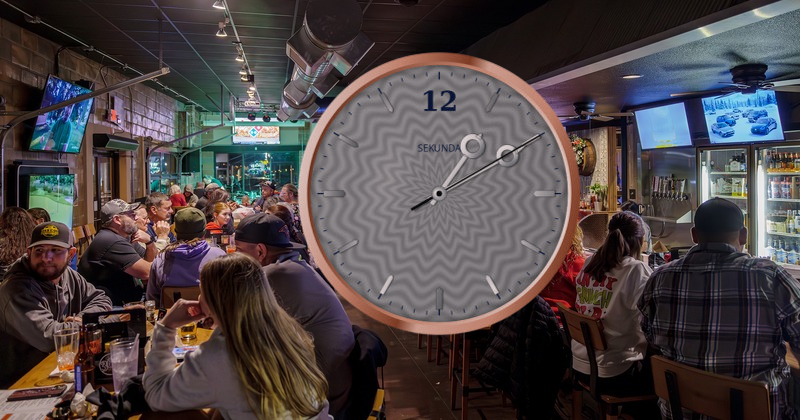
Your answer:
**1:10:10**
